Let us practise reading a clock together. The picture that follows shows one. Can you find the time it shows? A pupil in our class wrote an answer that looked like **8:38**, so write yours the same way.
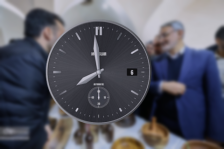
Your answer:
**7:59**
